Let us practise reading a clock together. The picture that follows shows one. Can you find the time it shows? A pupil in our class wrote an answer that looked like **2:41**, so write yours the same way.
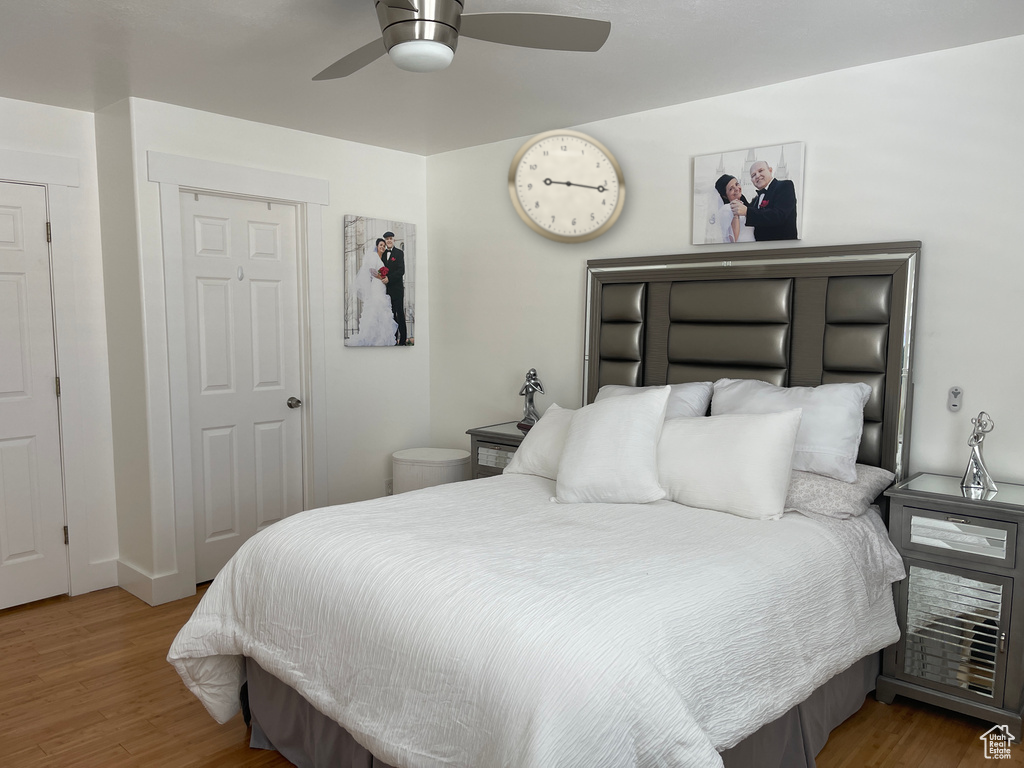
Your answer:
**9:17**
